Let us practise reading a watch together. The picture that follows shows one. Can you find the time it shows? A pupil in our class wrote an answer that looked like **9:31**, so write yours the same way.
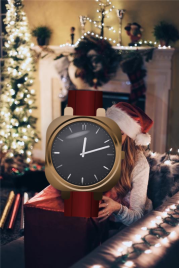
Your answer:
**12:12**
